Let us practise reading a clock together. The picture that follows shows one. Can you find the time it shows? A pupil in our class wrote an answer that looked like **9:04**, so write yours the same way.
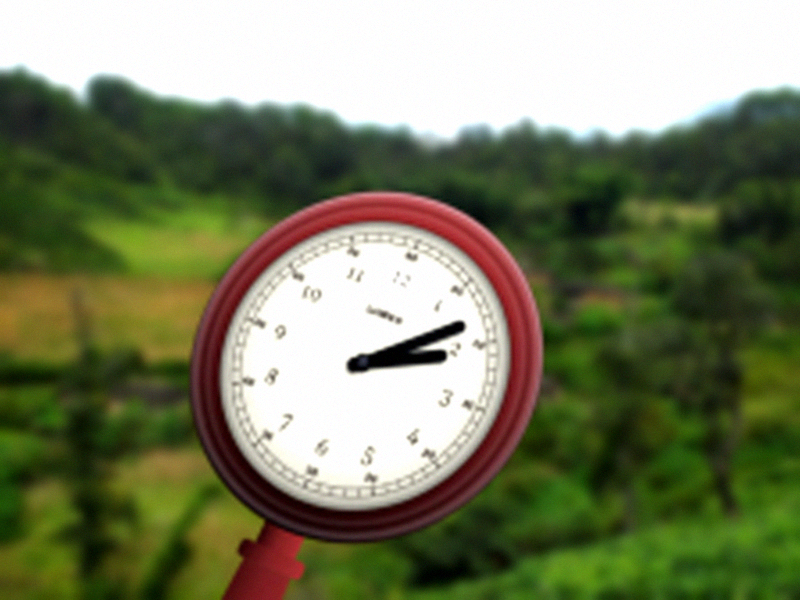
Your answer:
**2:08**
